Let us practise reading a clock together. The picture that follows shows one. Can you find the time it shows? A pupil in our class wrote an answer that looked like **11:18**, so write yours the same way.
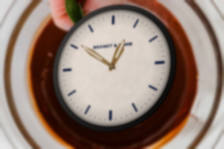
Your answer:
**12:51**
